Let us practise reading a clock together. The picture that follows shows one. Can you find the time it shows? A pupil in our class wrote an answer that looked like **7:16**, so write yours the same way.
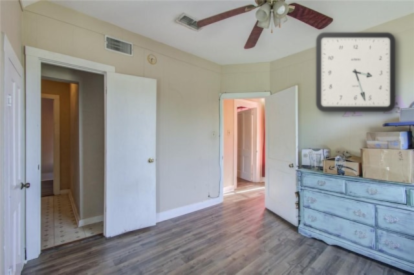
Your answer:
**3:27**
